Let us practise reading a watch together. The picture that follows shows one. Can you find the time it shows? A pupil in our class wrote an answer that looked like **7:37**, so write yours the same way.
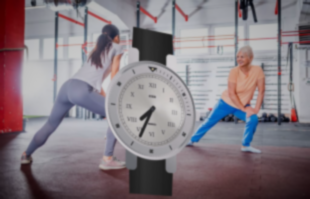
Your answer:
**7:34**
